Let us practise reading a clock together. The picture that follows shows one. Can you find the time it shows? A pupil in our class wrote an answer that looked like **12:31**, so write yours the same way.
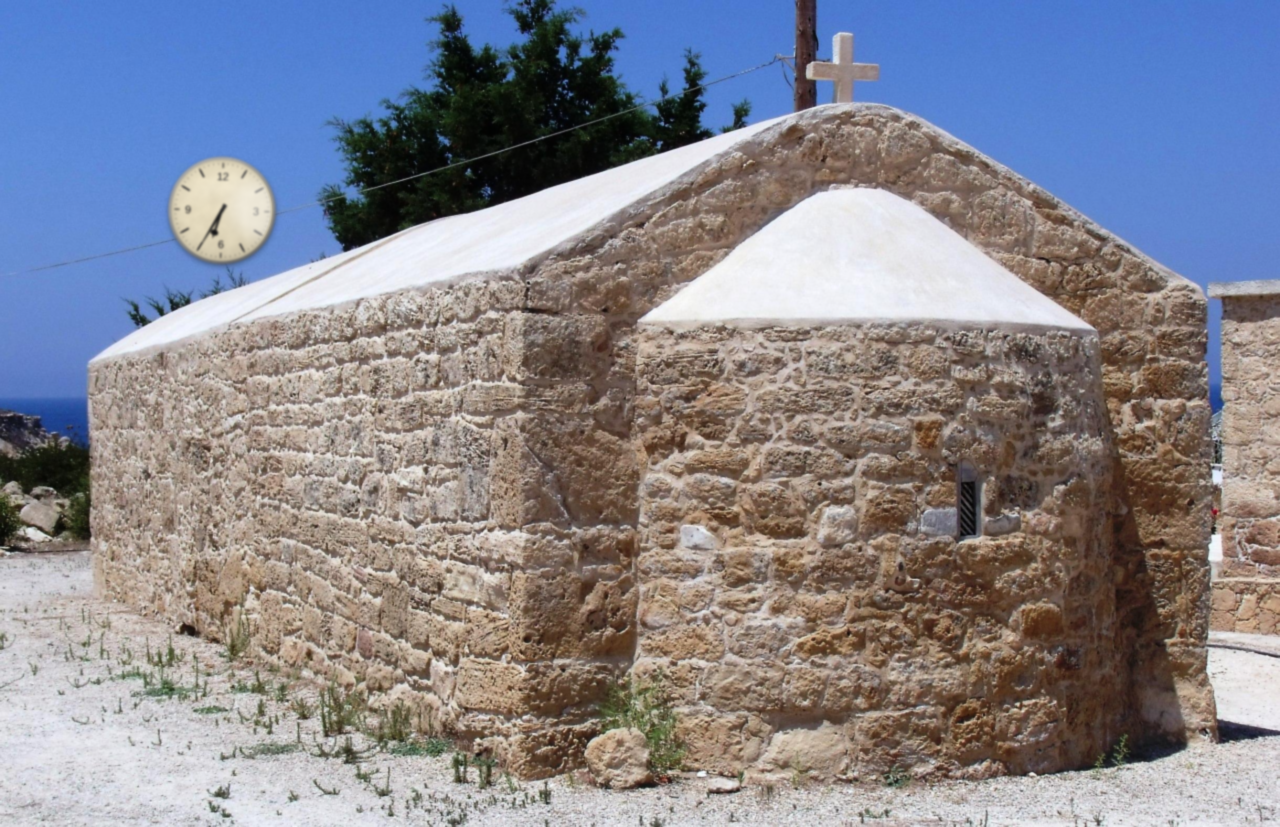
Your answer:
**6:35**
